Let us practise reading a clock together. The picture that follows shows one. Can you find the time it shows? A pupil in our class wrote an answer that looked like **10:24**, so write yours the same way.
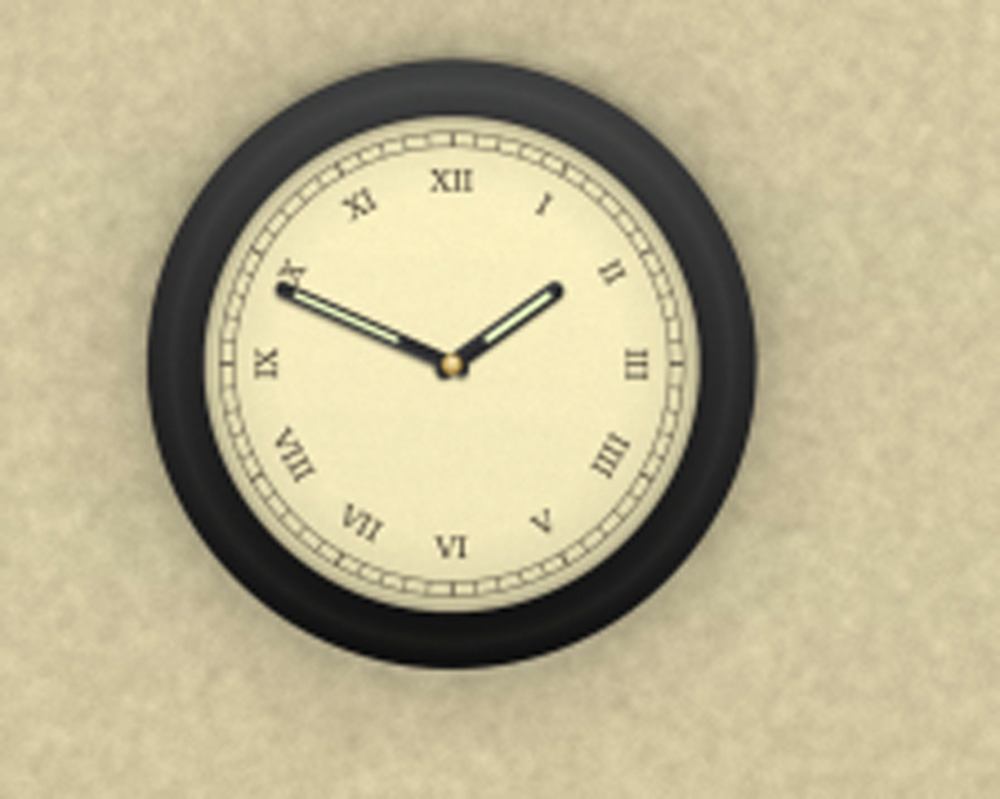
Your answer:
**1:49**
